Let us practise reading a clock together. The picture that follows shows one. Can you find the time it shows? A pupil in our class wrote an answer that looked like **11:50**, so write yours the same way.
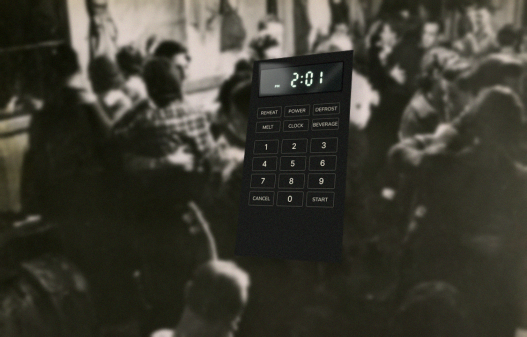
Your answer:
**2:01**
